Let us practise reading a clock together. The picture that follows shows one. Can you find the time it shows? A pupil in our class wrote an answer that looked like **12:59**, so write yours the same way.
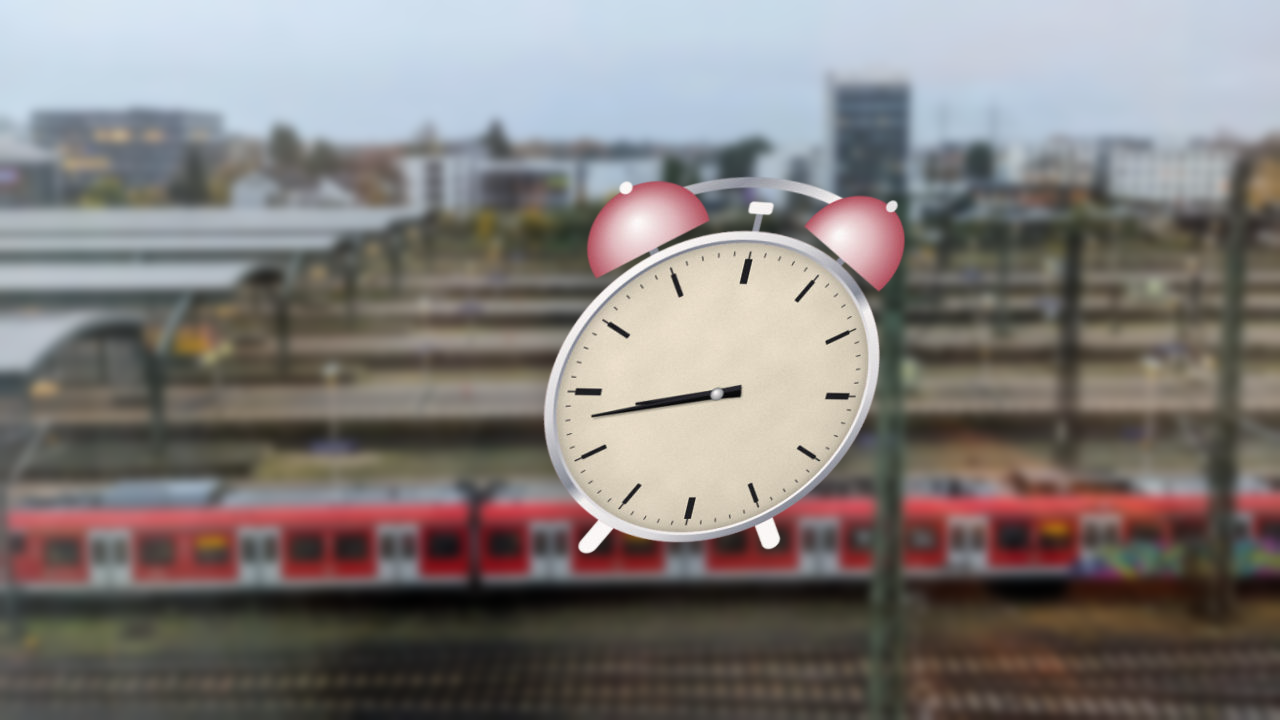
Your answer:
**8:43**
